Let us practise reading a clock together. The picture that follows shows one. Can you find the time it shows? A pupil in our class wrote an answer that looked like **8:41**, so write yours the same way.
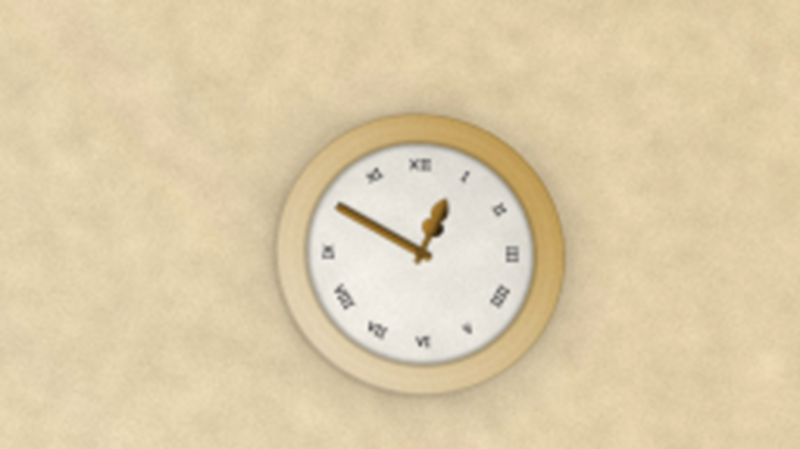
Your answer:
**12:50**
